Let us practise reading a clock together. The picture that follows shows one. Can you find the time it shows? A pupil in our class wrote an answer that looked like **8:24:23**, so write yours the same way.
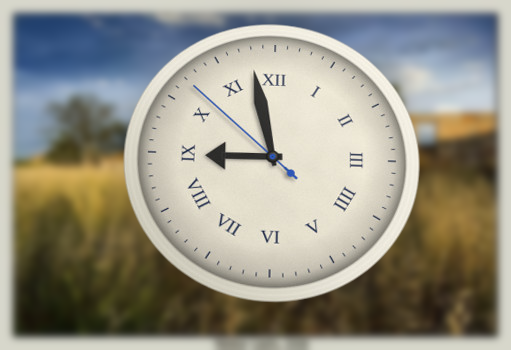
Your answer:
**8:57:52**
